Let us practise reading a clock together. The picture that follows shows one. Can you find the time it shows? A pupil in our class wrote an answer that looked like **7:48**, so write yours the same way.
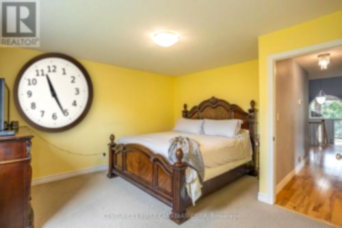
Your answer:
**11:26**
